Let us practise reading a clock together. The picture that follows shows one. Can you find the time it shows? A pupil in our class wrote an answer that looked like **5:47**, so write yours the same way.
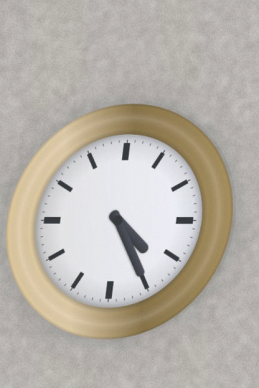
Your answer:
**4:25**
